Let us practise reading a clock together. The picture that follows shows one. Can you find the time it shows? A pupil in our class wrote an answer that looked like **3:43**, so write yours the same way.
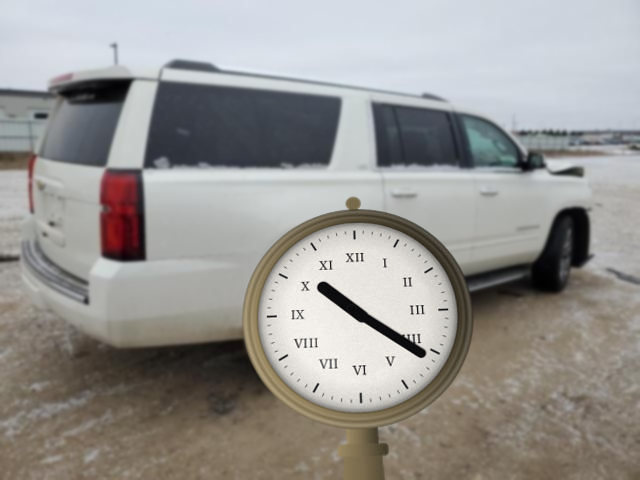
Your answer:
**10:21**
